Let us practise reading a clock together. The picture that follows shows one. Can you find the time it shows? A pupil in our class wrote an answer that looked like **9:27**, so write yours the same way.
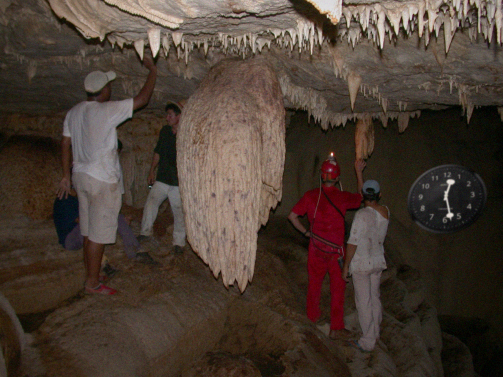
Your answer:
**12:28**
